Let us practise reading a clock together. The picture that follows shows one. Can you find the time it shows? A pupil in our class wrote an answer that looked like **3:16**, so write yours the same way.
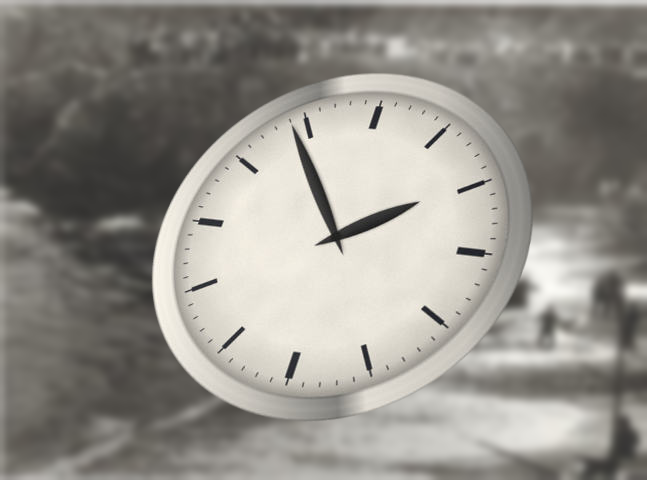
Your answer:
**1:54**
